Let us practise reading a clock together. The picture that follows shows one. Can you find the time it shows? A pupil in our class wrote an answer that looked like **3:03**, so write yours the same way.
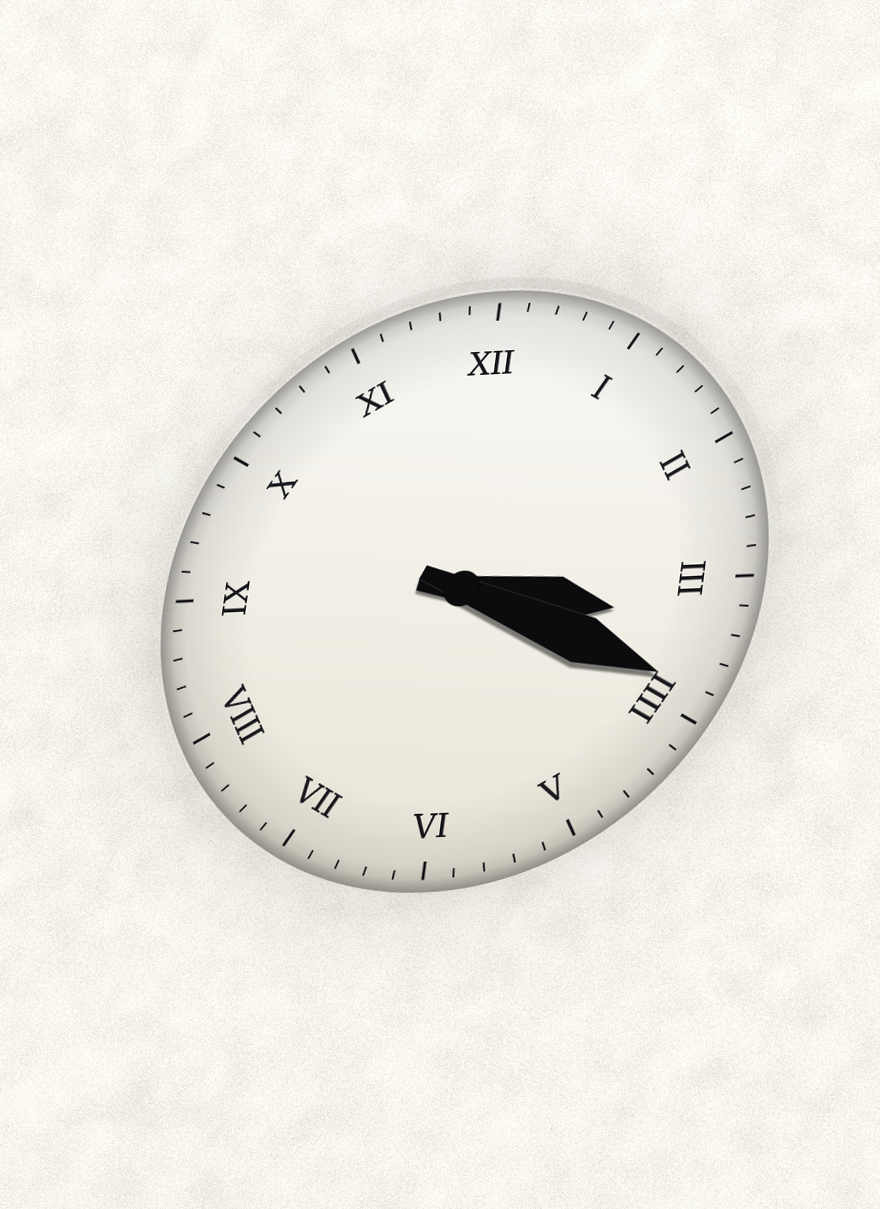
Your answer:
**3:19**
